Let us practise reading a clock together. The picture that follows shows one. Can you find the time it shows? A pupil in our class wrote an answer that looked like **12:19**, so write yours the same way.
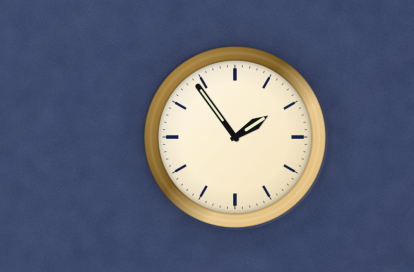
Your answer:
**1:54**
